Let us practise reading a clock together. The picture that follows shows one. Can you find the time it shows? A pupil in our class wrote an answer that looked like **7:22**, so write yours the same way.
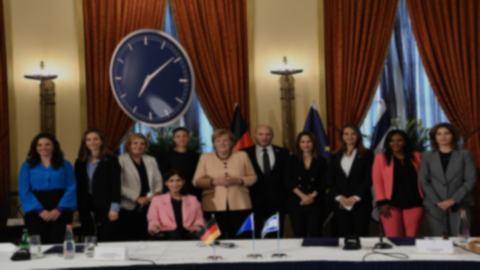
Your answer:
**7:09**
